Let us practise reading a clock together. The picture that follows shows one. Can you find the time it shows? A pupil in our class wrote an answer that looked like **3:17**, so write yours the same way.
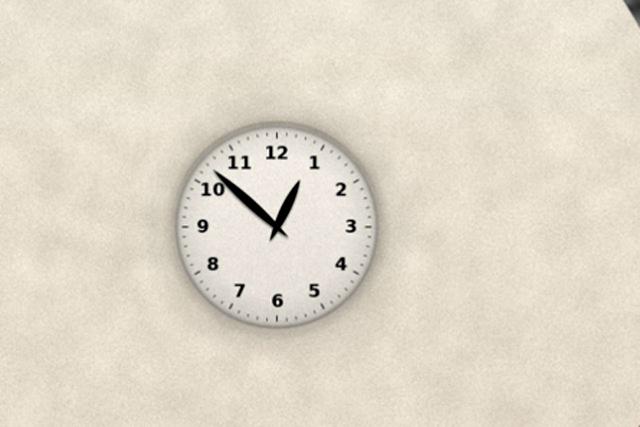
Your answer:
**12:52**
